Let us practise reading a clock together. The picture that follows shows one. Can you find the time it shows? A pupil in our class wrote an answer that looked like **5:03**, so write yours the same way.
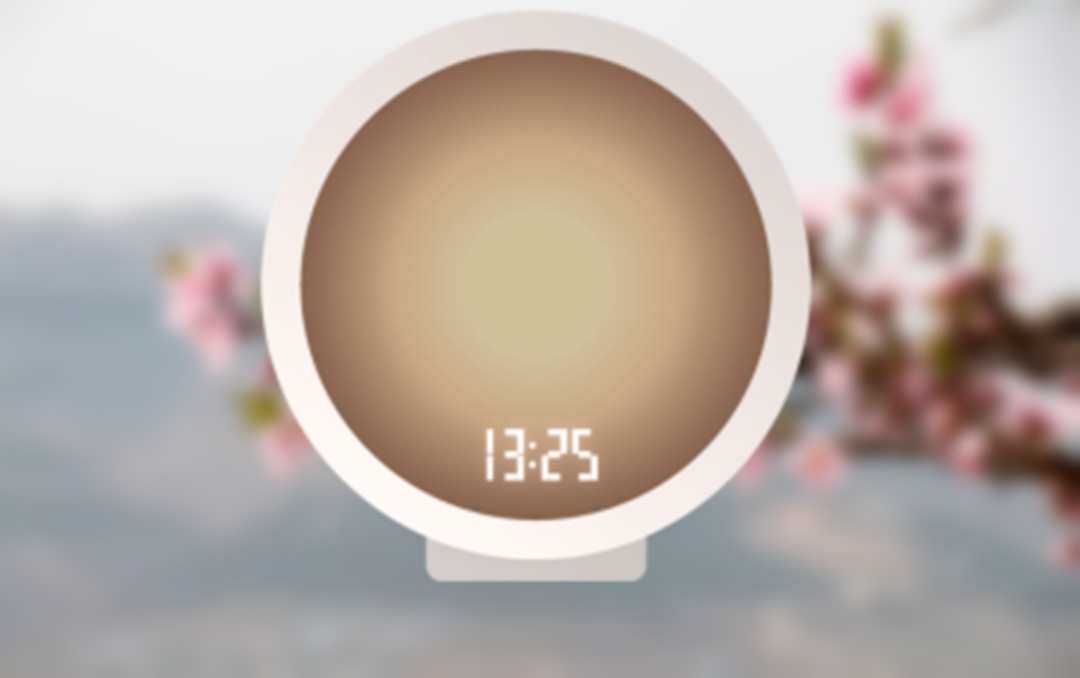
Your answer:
**13:25**
